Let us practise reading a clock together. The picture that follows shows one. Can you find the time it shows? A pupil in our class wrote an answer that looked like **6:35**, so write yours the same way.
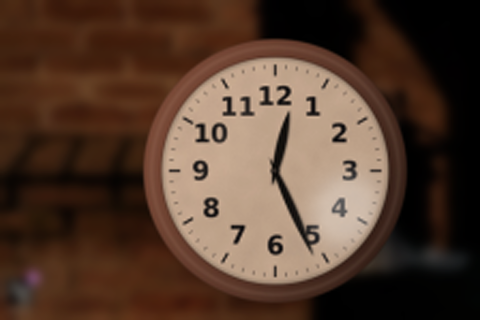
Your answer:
**12:26**
